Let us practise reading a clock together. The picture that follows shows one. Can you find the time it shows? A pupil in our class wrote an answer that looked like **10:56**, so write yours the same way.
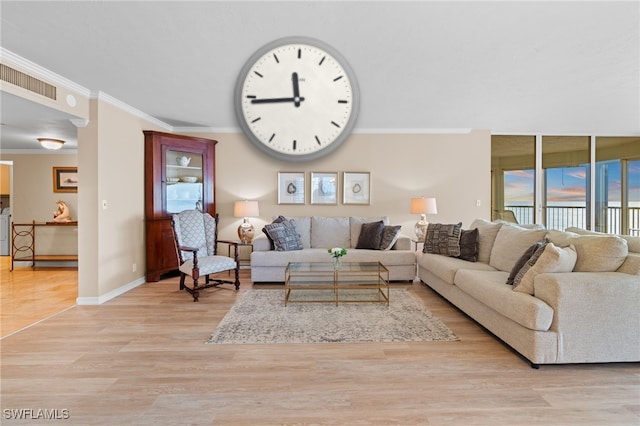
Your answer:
**11:44**
